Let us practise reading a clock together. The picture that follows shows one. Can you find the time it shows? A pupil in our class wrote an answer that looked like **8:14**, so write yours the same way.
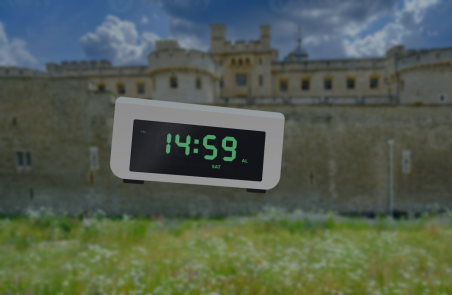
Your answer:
**14:59**
